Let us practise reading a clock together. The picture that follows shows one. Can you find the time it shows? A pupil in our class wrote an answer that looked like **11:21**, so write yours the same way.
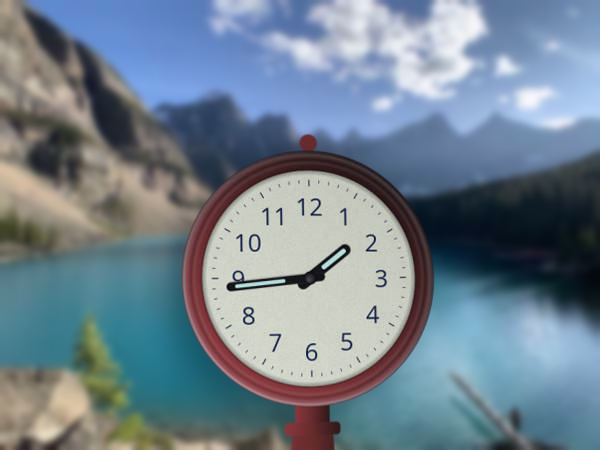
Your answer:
**1:44**
